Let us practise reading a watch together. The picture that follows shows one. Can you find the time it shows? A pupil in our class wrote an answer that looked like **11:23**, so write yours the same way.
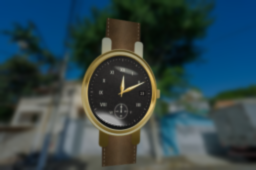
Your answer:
**12:11**
